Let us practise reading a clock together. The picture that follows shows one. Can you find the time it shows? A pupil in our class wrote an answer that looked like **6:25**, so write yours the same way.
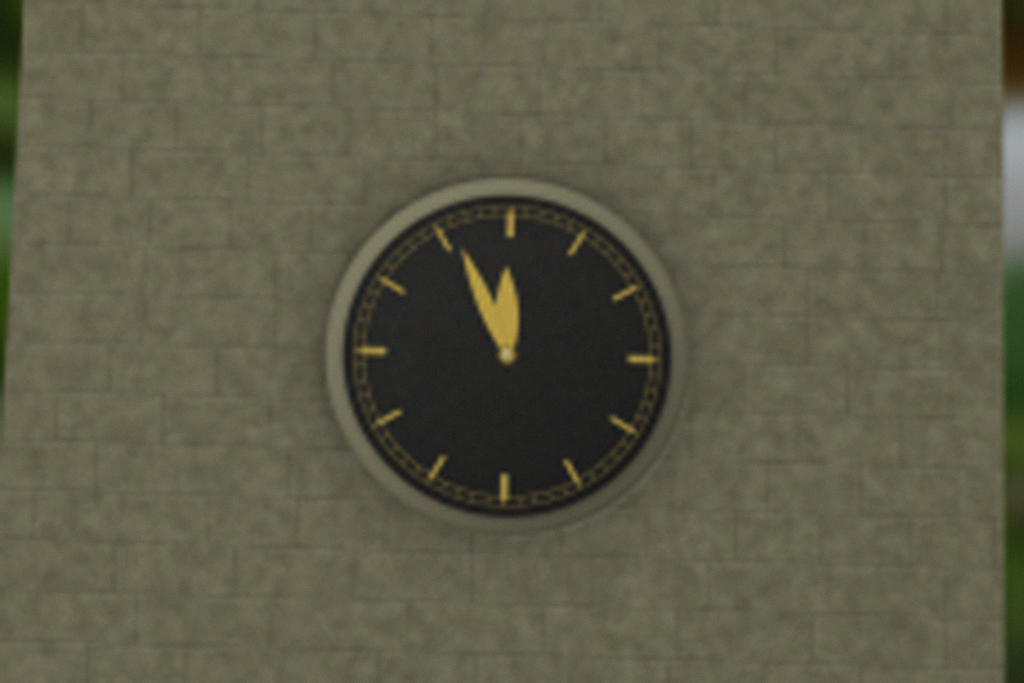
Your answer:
**11:56**
